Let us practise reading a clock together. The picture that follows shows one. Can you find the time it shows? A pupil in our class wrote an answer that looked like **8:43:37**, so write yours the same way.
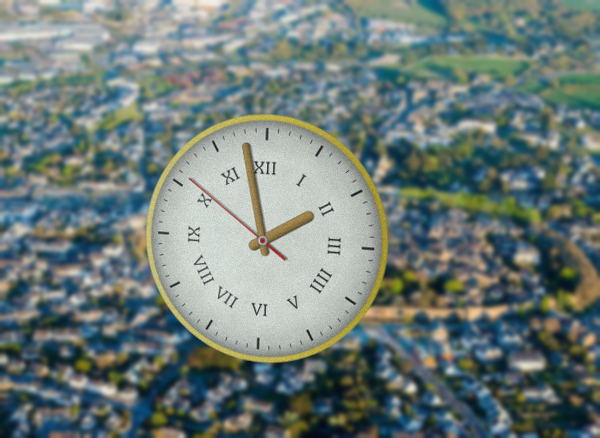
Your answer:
**1:57:51**
